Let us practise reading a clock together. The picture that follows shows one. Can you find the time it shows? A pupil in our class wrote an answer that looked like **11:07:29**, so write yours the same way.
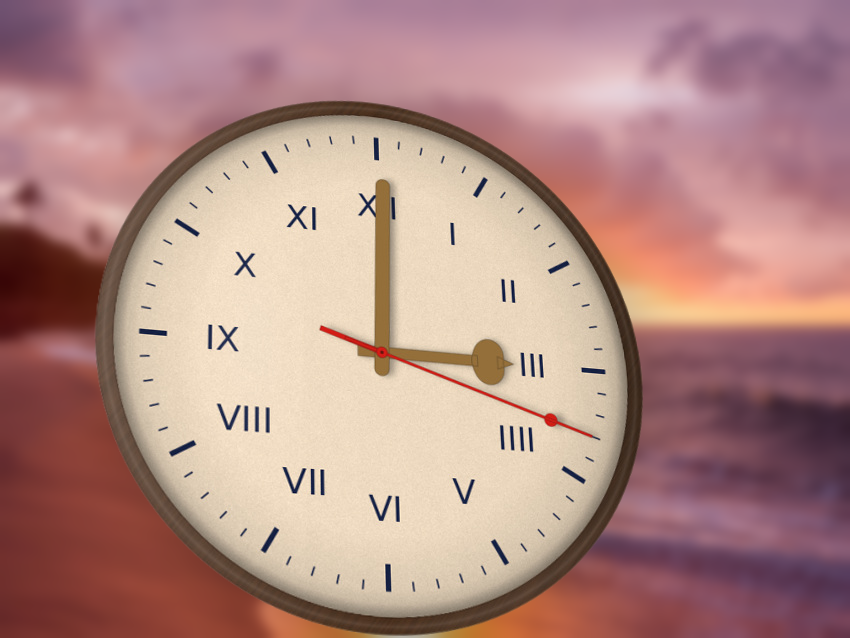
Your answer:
**3:00:18**
